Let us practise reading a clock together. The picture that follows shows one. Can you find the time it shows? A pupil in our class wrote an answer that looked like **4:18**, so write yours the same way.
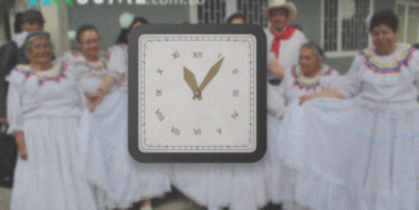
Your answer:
**11:06**
